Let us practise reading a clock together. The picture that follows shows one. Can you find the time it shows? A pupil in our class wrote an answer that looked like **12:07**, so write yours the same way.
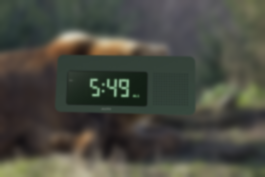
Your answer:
**5:49**
